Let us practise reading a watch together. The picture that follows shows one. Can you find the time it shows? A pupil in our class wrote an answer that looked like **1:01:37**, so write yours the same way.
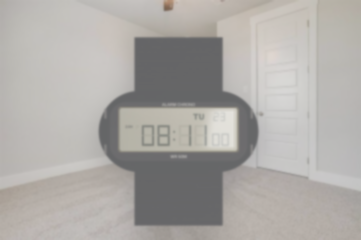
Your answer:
**8:11:00**
